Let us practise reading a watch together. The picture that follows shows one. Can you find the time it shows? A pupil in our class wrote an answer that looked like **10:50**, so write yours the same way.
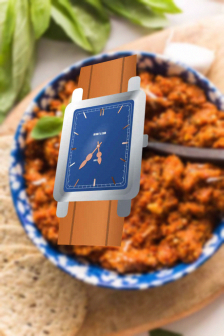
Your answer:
**5:37**
